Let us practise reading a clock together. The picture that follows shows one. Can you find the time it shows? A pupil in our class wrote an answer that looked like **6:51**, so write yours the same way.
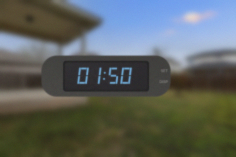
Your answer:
**1:50**
